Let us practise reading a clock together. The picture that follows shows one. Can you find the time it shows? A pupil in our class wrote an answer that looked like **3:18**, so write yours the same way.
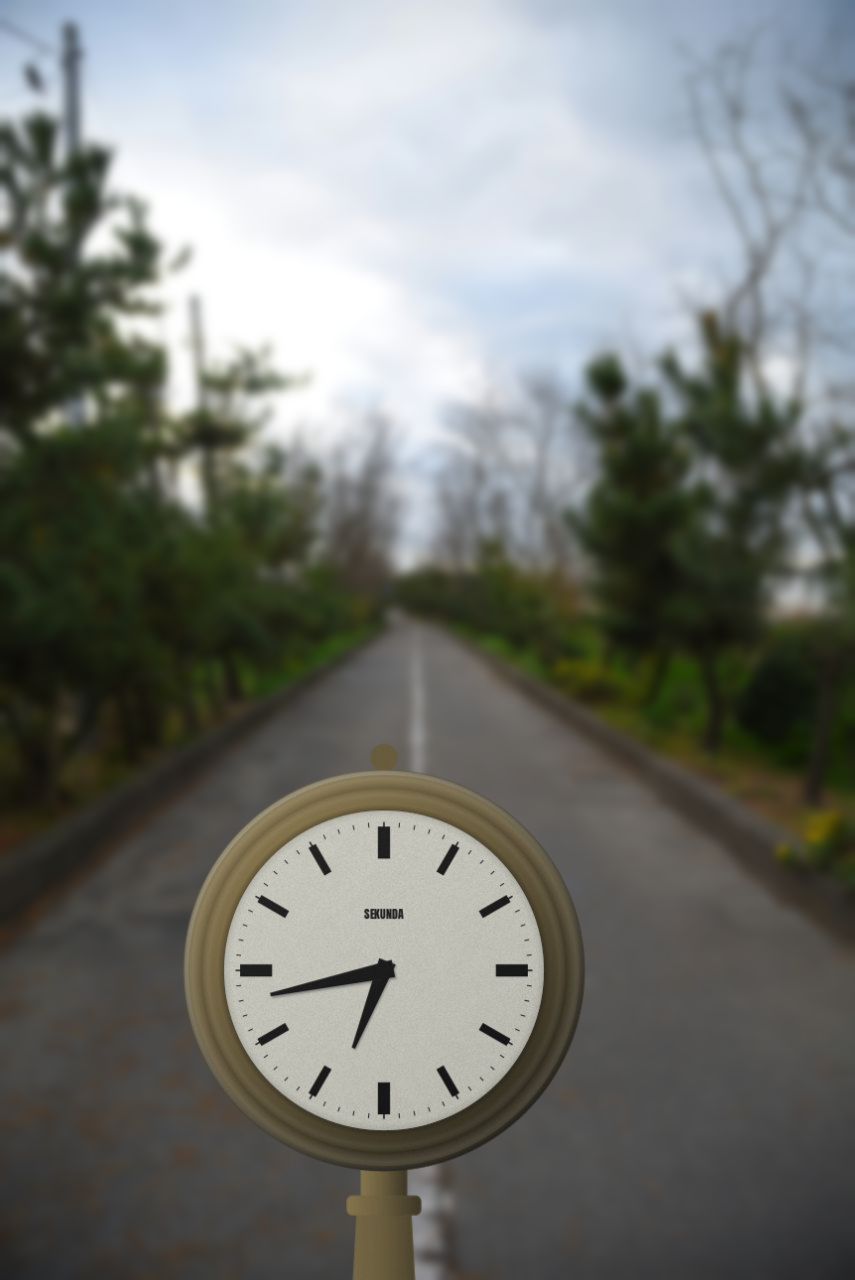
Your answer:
**6:43**
